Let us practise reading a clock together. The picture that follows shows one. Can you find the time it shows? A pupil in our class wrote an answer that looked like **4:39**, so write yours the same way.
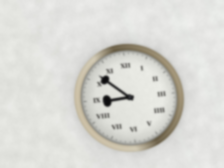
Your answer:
**8:52**
